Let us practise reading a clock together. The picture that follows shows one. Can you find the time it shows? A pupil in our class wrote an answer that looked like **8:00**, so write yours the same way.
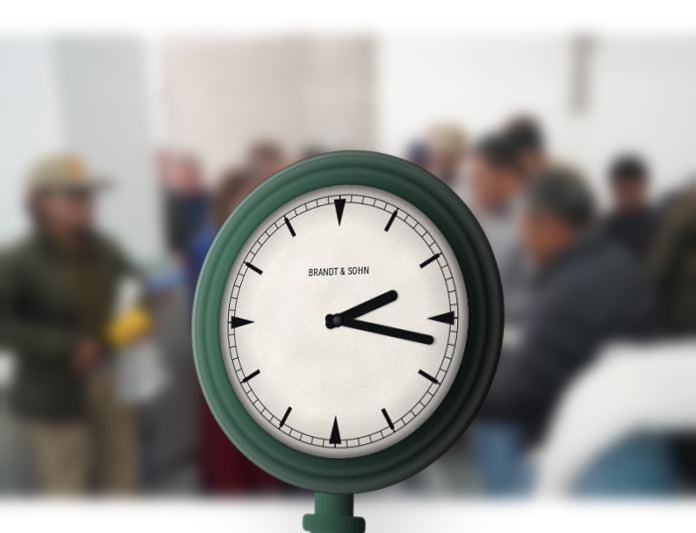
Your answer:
**2:17**
